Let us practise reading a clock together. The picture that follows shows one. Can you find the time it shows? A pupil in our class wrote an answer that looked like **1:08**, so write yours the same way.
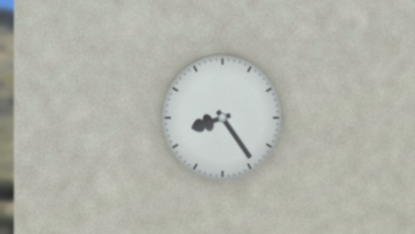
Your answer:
**8:24**
